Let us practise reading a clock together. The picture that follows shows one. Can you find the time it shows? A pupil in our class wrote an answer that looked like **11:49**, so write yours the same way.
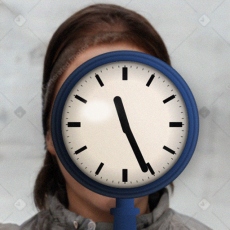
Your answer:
**11:26**
